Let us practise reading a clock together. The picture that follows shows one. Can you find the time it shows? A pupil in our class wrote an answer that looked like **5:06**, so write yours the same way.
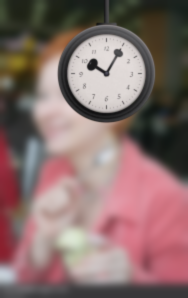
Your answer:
**10:05**
